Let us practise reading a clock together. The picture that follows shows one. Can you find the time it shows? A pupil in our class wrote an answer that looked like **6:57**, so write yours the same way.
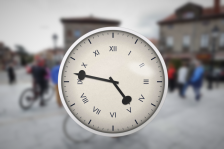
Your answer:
**4:47**
